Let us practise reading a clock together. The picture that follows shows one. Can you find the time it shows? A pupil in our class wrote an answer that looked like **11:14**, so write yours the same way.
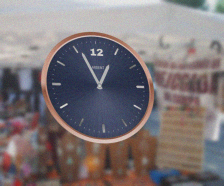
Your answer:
**12:56**
